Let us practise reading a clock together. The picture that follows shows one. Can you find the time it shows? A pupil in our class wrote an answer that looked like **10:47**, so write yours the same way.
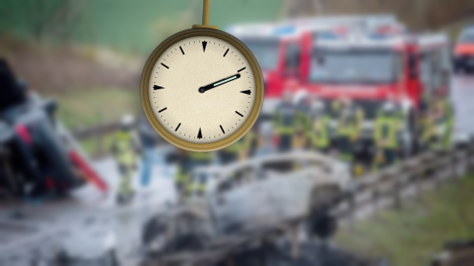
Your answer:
**2:11**
